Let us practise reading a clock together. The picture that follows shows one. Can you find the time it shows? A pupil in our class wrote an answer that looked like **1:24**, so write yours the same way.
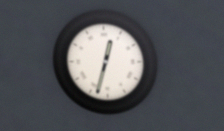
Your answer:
**12:33**
